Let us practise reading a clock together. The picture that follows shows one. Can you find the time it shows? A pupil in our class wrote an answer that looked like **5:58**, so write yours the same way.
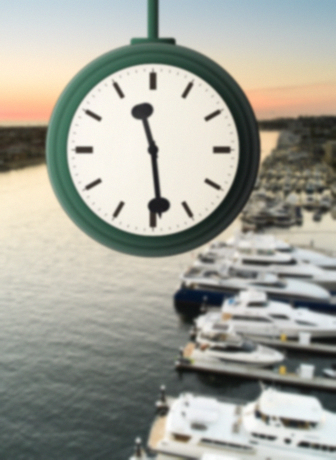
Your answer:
**11:29**
